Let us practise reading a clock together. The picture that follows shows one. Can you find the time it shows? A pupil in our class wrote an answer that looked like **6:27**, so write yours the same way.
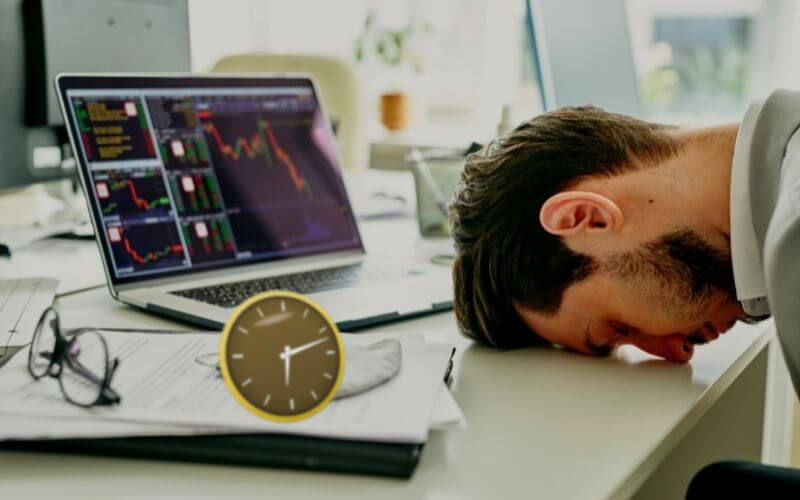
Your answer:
**6:12**
